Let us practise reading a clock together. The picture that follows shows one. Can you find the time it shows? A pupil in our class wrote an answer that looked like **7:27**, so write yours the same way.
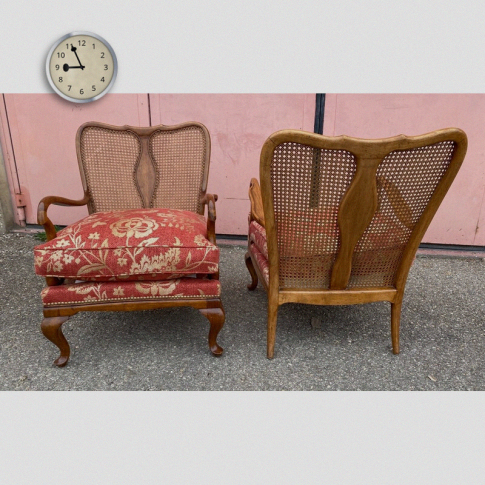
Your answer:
**8:56**
